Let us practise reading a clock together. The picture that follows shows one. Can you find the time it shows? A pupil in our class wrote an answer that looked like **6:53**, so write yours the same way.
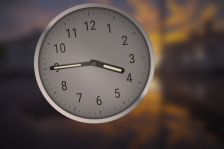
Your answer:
**3:45**
